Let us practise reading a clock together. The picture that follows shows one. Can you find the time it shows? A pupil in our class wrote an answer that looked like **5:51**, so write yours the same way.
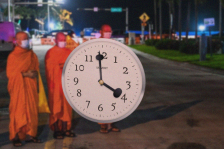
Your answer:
**3:59**
